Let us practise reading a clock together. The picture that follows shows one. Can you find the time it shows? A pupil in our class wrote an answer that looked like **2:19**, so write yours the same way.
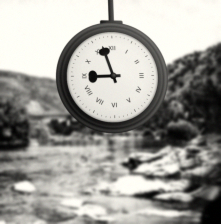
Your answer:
**8:57**
